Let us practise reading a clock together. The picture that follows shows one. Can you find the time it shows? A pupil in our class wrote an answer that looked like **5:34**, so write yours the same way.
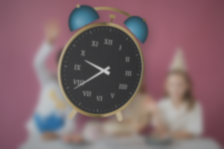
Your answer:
**9:39**
